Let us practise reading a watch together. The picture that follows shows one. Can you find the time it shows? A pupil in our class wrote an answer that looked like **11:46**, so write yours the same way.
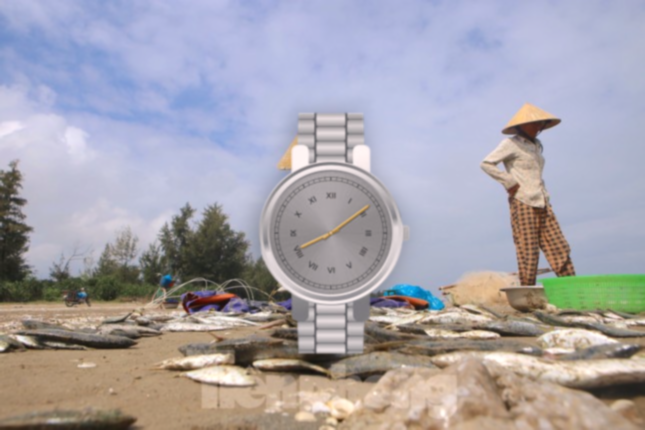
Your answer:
**8:09**
